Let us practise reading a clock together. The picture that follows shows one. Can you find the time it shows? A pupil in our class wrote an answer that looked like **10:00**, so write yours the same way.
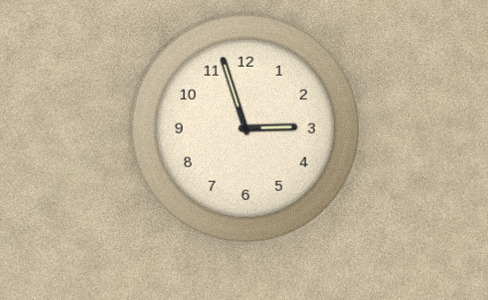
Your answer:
**2:57**
